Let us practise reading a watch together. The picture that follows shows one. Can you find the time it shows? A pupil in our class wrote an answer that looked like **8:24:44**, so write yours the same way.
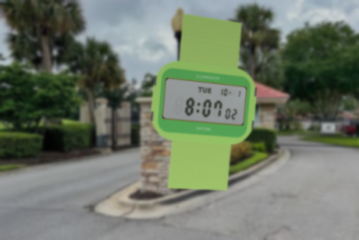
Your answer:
**8:07:02**
